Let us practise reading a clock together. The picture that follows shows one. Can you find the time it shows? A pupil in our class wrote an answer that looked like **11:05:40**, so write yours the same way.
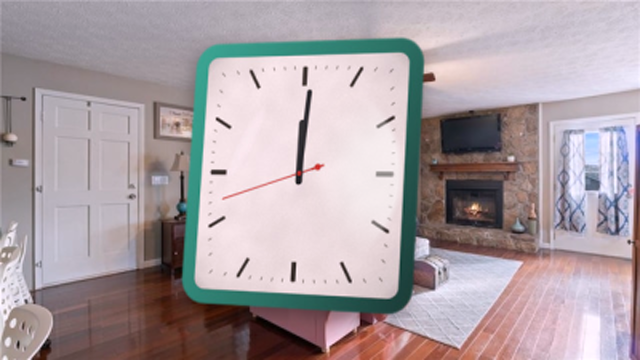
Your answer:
**12:00:42**
